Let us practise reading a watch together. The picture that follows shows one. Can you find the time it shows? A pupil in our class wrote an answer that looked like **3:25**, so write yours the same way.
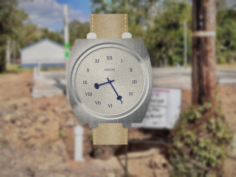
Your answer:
**8:25**
